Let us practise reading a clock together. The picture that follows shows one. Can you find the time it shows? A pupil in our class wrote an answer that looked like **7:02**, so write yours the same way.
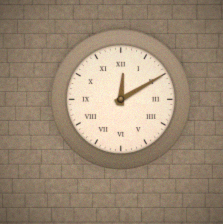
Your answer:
**12:10**
